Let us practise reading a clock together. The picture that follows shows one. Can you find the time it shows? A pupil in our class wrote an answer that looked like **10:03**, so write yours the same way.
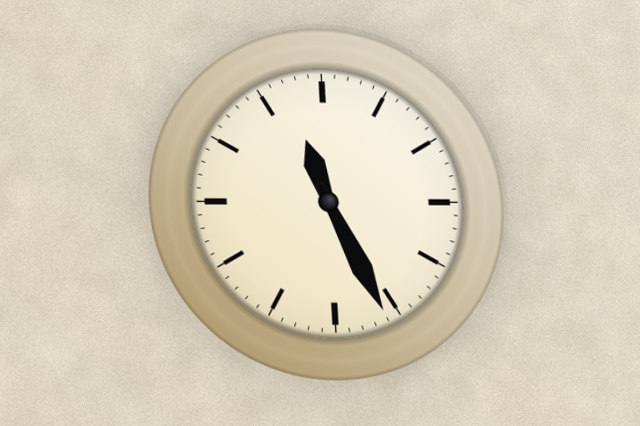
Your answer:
**11:26**
